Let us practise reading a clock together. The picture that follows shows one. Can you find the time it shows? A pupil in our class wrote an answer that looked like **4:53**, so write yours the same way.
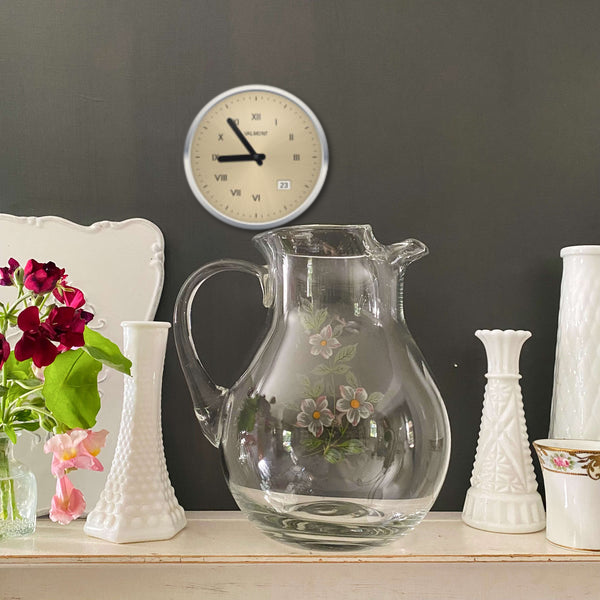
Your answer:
**8:54**
